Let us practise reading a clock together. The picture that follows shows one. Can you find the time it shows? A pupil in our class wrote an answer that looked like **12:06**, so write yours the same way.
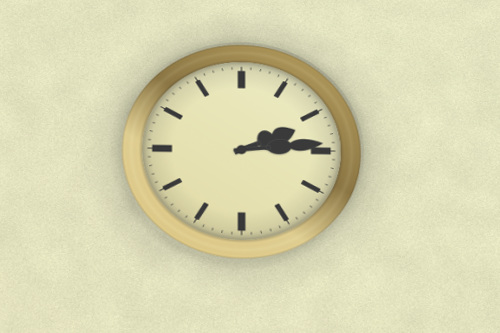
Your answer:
**2:14**
